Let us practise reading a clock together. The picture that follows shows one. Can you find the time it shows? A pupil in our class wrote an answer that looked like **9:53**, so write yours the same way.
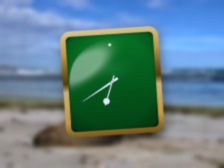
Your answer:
**6:40**
